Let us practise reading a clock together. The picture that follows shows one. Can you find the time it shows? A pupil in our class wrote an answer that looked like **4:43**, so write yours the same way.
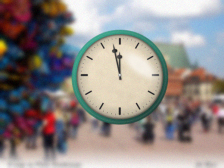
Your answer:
**11:58**
